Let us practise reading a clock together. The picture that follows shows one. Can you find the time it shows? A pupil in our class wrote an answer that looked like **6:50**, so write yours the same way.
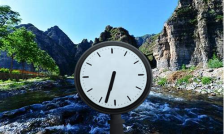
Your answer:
**6:33**
